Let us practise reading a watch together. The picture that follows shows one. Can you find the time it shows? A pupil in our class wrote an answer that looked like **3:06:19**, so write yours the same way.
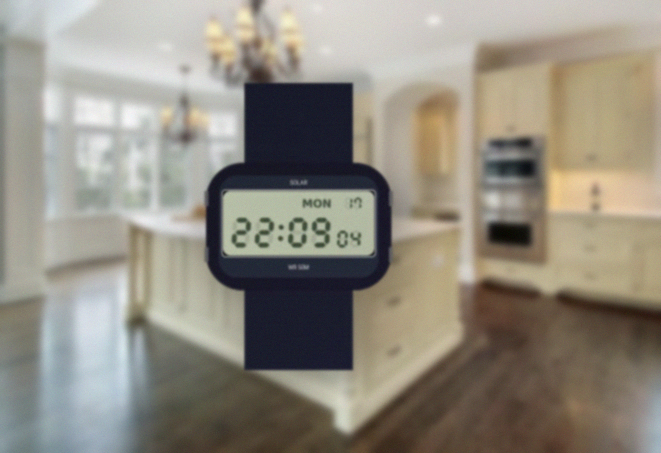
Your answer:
**22:09:04**
